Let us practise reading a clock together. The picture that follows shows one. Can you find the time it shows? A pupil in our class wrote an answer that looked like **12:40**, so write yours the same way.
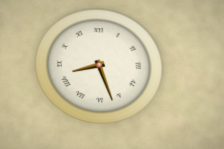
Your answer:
**8:27**
